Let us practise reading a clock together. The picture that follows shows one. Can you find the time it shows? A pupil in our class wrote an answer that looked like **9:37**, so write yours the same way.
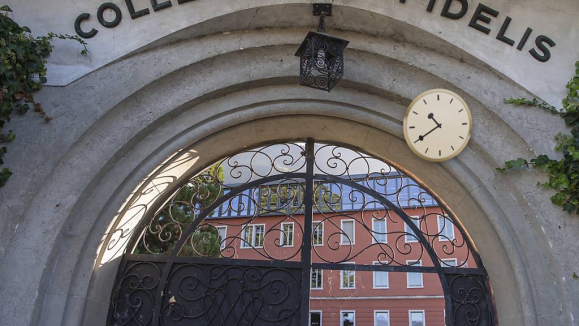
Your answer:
**10:40**
